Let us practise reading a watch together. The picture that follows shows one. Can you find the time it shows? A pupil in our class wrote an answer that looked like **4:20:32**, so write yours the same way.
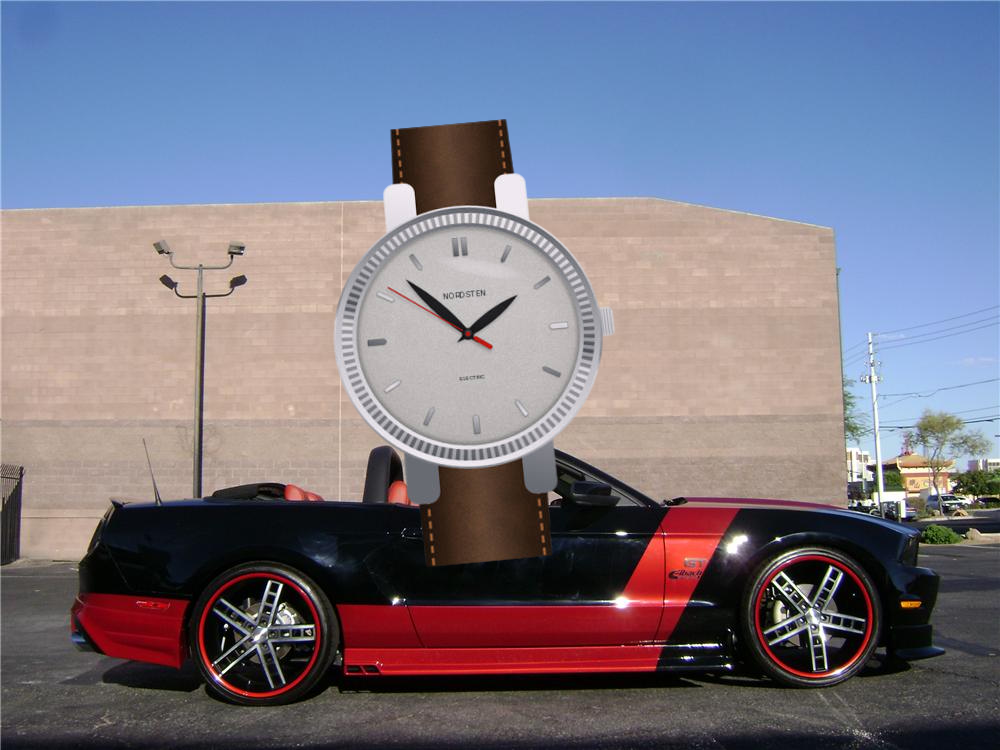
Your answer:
**1:52:51**
